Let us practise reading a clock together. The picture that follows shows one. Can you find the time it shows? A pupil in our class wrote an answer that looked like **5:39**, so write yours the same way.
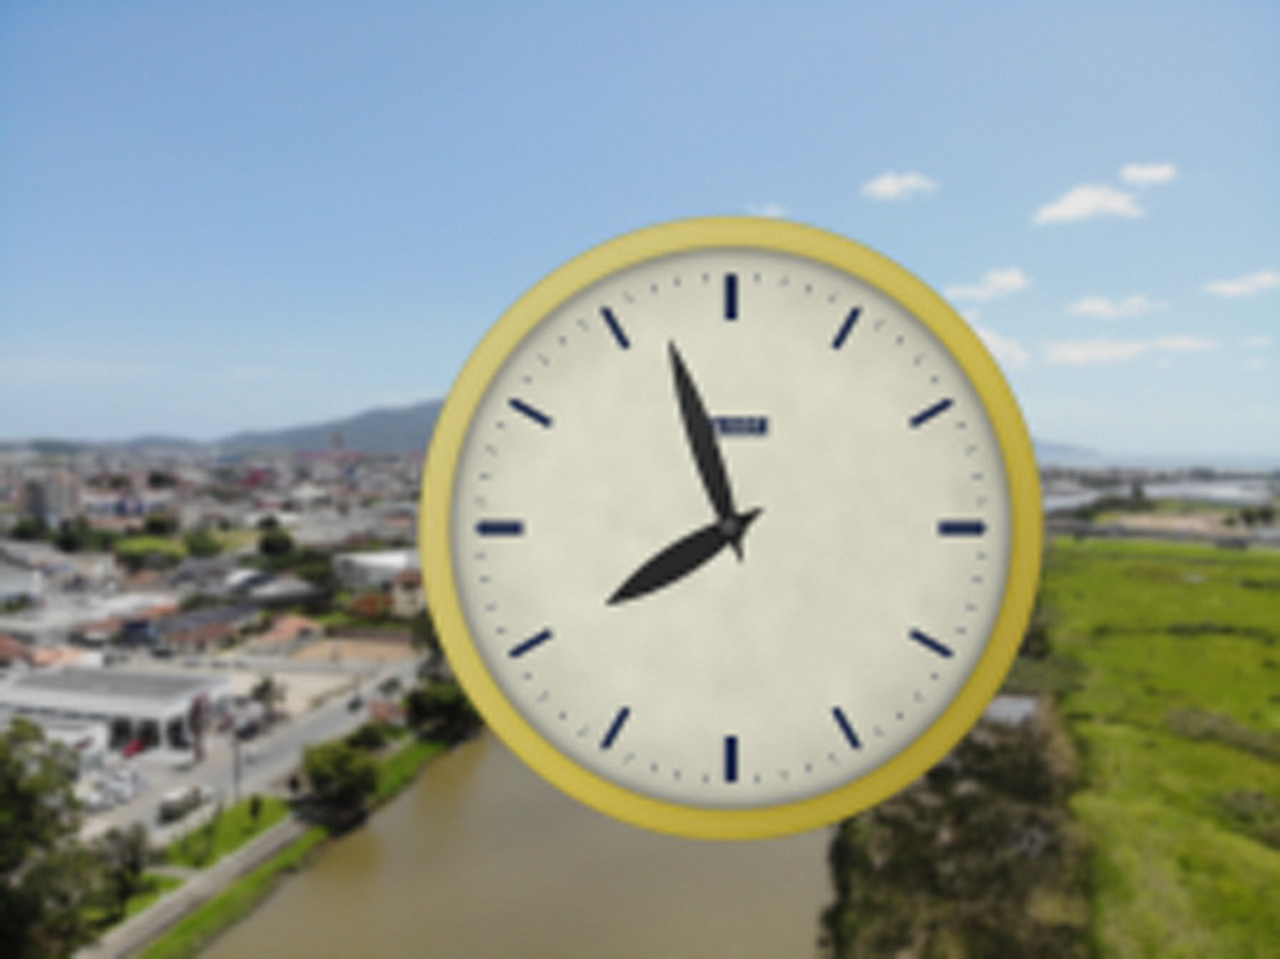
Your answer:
**7:57**
